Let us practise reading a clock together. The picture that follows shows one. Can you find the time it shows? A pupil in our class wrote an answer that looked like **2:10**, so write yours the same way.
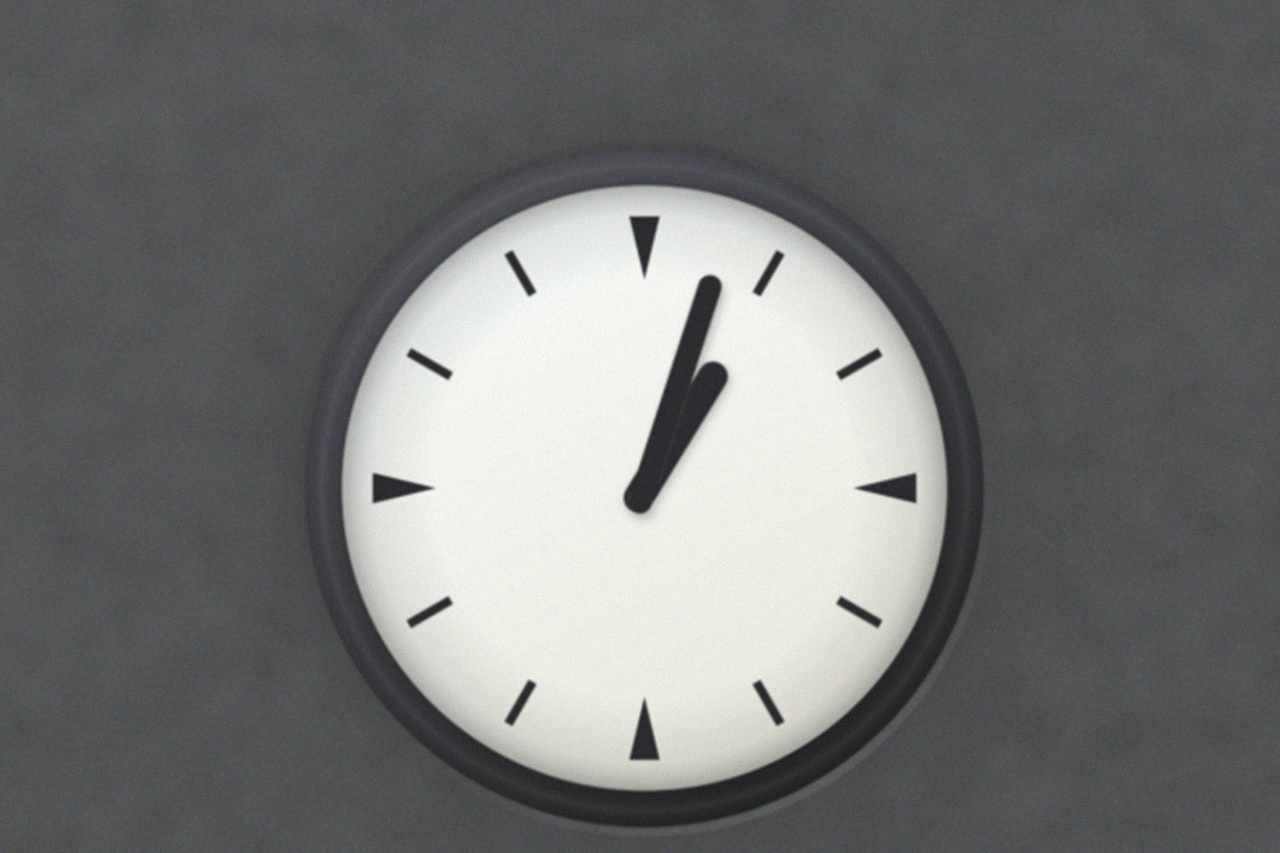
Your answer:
**1:03**
